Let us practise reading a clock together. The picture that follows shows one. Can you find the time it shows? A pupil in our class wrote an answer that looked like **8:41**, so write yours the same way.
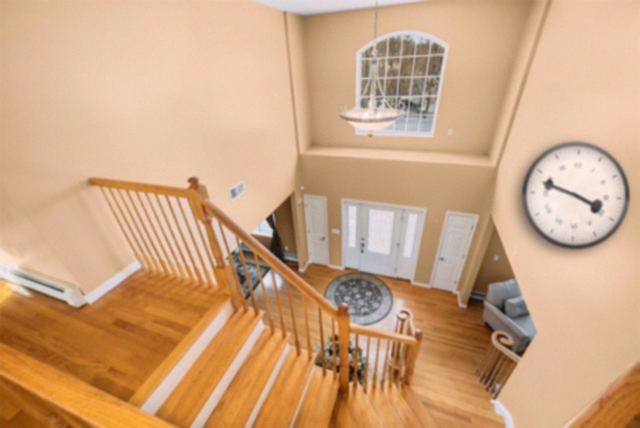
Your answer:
**3:48**
